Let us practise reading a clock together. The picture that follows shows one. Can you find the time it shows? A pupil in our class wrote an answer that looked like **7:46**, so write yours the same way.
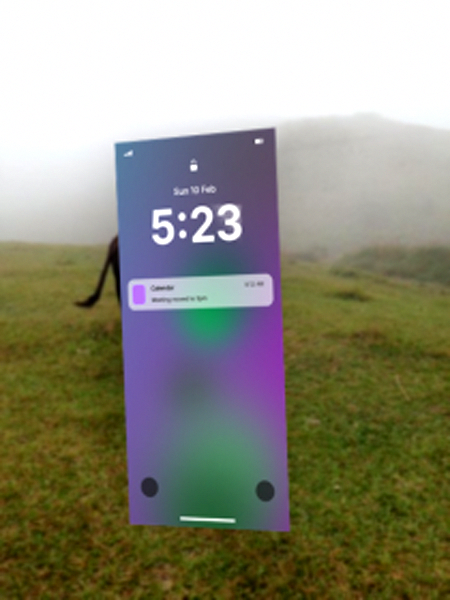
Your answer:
**5:23**
